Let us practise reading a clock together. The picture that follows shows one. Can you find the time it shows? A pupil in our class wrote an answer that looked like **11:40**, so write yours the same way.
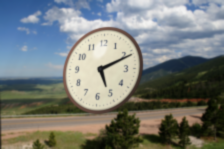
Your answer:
**5:11**
